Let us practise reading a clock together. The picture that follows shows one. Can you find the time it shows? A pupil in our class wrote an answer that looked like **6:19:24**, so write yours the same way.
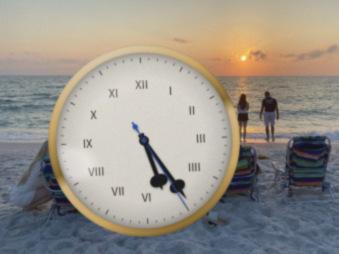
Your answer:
**5:24:25**
